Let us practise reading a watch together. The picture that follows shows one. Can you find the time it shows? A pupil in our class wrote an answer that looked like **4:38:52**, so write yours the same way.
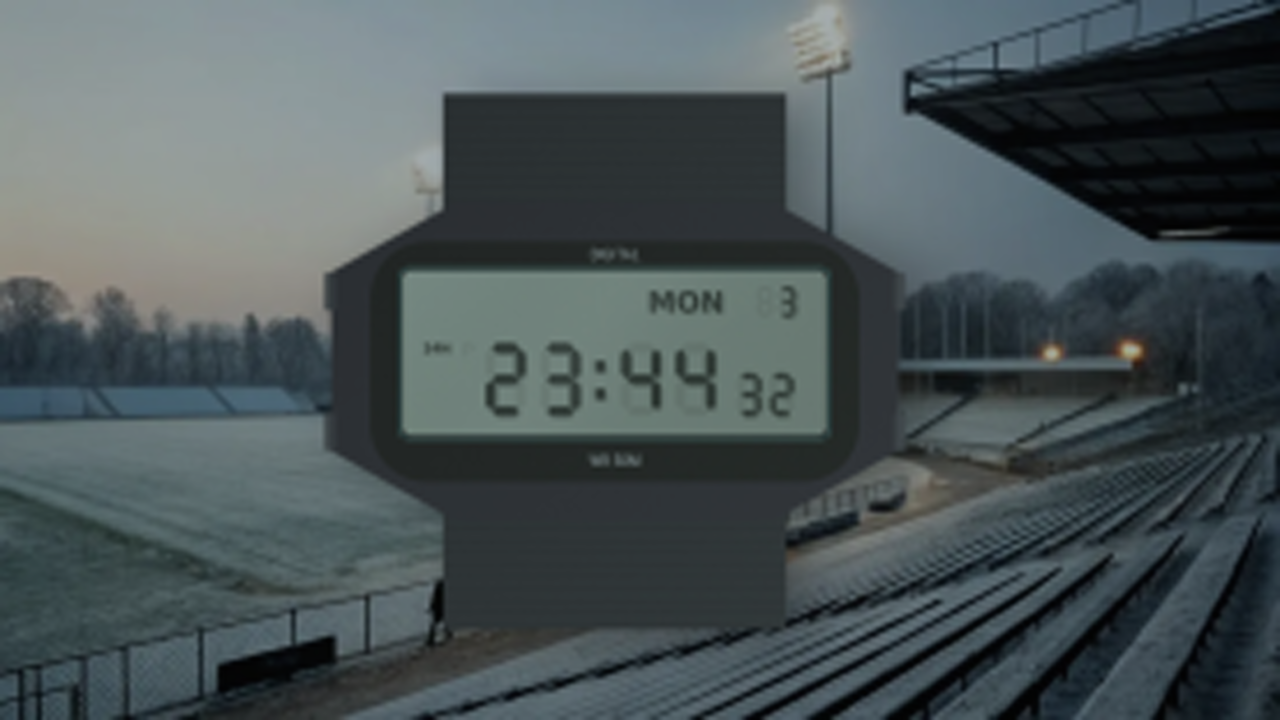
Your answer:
**23:44:32**
